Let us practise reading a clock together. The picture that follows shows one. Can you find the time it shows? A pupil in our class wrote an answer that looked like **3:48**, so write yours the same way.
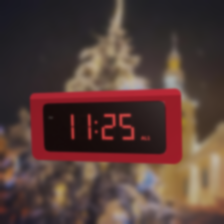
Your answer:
**11:25**
